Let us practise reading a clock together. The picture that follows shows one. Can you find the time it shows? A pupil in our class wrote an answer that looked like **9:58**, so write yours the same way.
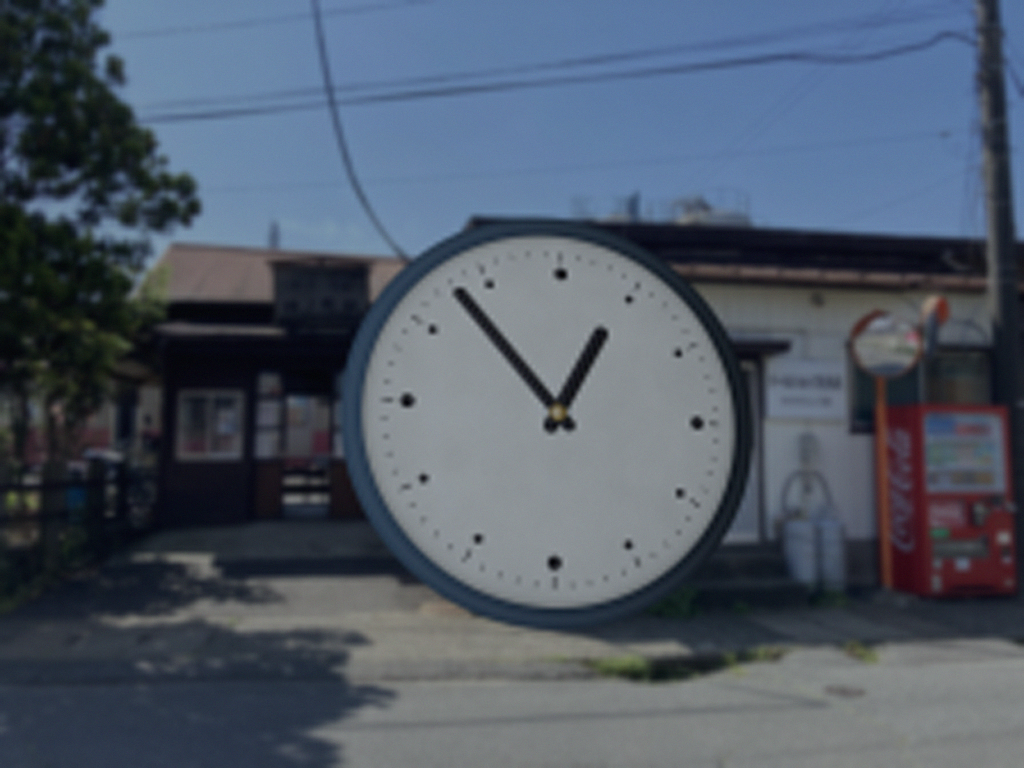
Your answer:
**12:53**
